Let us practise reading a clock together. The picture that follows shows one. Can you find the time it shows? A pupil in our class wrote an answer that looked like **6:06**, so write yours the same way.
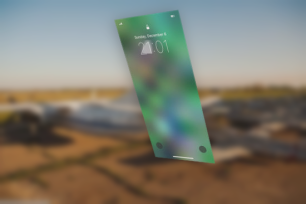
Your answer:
**21:01**
